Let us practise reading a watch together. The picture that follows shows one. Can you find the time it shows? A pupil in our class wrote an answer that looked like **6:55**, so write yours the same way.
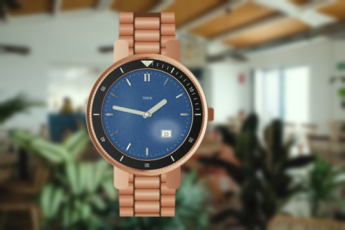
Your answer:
**1:47**
